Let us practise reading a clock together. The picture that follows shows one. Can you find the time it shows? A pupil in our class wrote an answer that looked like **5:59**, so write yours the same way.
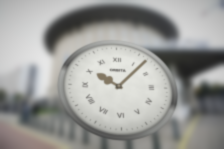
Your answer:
**10:07**
